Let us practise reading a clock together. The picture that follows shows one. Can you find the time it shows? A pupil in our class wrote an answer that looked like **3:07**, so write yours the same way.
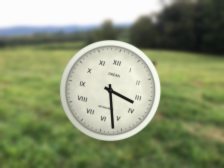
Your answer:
**3:27**
